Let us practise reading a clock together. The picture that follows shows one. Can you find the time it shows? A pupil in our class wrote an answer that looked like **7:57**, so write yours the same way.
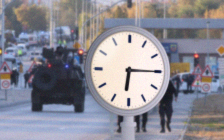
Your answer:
**6:15**
